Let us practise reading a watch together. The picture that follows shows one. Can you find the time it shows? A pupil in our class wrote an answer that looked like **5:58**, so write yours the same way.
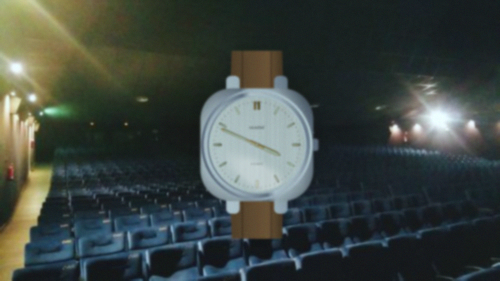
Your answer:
**3:49**
